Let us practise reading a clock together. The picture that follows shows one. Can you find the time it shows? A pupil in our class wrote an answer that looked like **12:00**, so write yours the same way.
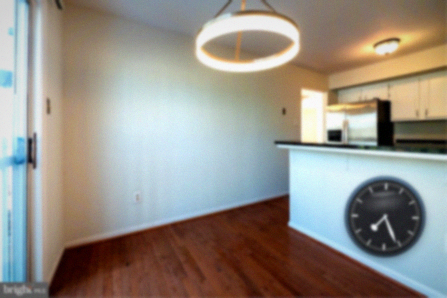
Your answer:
**7:26**
